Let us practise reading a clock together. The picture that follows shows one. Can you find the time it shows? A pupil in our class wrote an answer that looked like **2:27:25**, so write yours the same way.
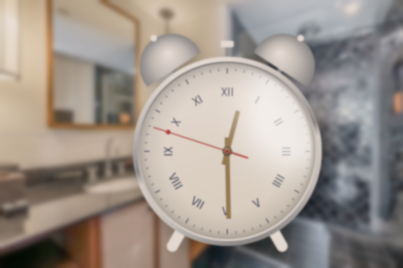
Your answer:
**12:29:48**
